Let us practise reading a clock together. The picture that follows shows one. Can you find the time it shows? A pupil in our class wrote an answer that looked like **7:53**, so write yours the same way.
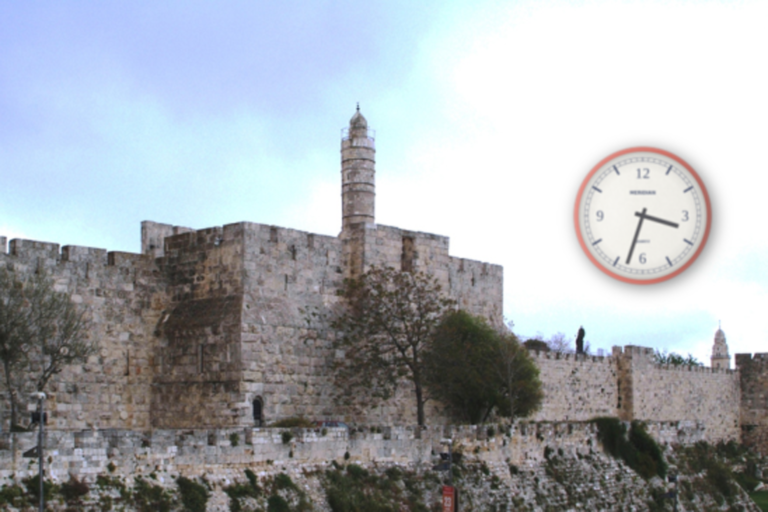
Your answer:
**3:33**
